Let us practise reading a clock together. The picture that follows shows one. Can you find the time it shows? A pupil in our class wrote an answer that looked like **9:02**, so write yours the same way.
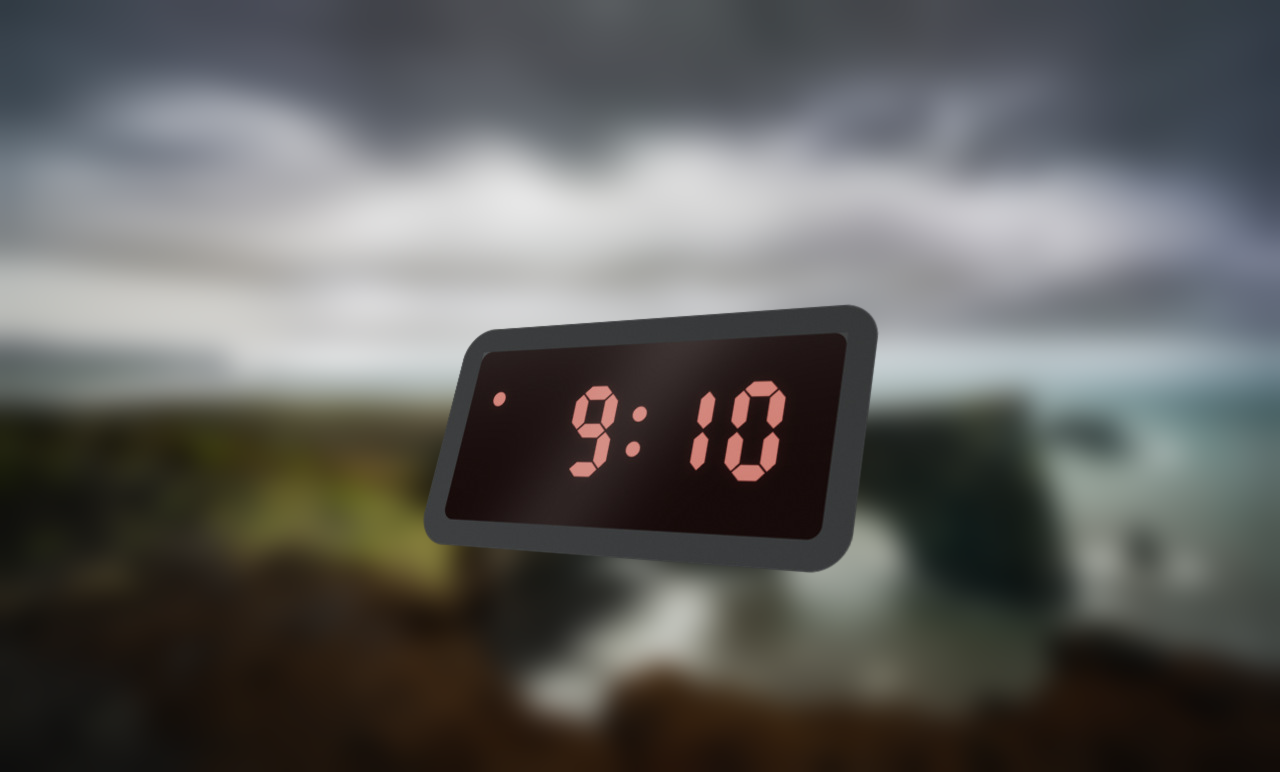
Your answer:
**9:10**
